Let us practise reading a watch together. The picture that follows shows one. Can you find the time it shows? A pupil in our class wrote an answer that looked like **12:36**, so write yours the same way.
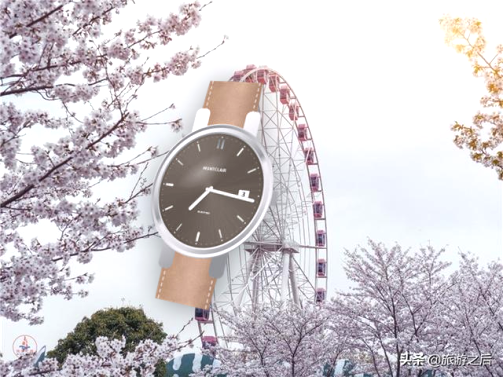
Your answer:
**7:16**
